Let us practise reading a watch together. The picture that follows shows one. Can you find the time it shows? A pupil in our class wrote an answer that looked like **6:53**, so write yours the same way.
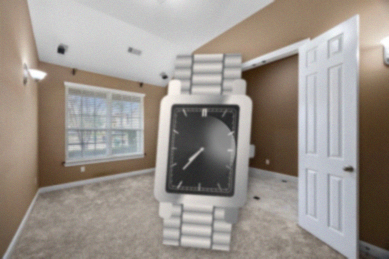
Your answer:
**7:37**
